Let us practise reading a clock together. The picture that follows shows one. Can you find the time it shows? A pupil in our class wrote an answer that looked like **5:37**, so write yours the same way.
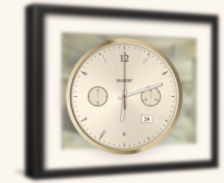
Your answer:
**6:12**
